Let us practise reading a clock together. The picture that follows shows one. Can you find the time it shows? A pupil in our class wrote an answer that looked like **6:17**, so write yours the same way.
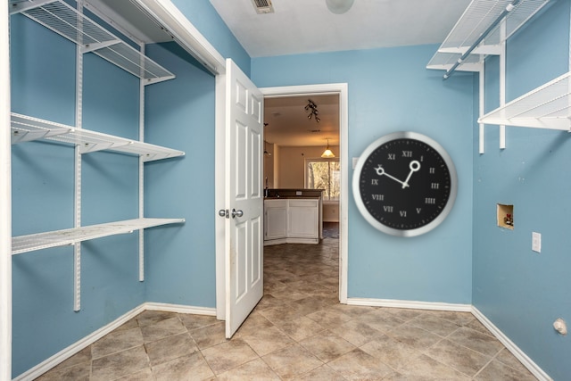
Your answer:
**12:49**
